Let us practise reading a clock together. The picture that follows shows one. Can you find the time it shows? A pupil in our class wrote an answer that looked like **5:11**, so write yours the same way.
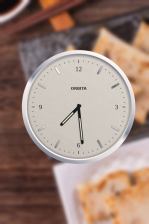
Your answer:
**7:29**
